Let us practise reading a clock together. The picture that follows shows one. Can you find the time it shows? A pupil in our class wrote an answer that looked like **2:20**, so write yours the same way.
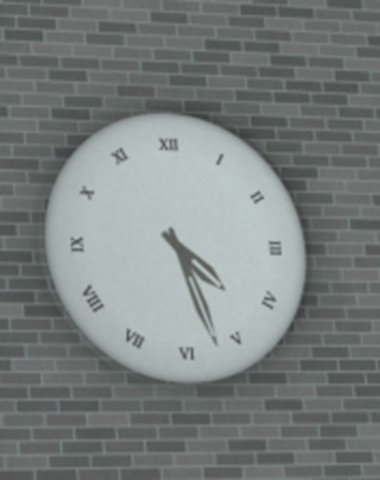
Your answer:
**4:27**
